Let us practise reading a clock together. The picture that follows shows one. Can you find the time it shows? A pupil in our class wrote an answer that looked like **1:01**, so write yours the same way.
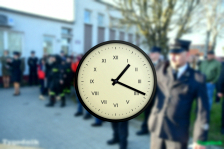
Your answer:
**1:19**
